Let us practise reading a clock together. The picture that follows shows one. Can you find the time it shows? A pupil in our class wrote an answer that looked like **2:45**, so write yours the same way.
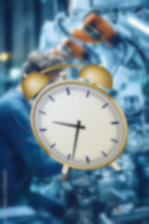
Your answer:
**9:34**
